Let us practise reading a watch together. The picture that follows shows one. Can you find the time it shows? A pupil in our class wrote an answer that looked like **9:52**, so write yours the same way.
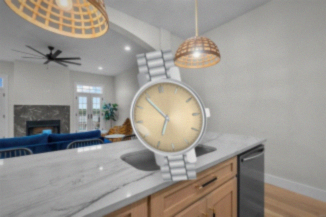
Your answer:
**6:54**
